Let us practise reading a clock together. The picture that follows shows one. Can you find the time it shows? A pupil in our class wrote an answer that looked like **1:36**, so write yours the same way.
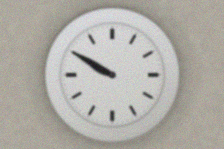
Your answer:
**9:50**
